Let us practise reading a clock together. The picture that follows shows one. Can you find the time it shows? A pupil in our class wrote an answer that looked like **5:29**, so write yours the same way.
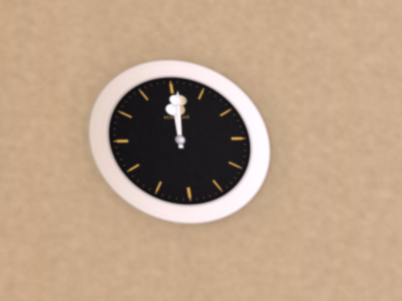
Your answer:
**12:01**
